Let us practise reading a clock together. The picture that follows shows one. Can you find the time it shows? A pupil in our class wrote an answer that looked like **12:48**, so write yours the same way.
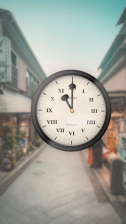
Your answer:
**11:00**
